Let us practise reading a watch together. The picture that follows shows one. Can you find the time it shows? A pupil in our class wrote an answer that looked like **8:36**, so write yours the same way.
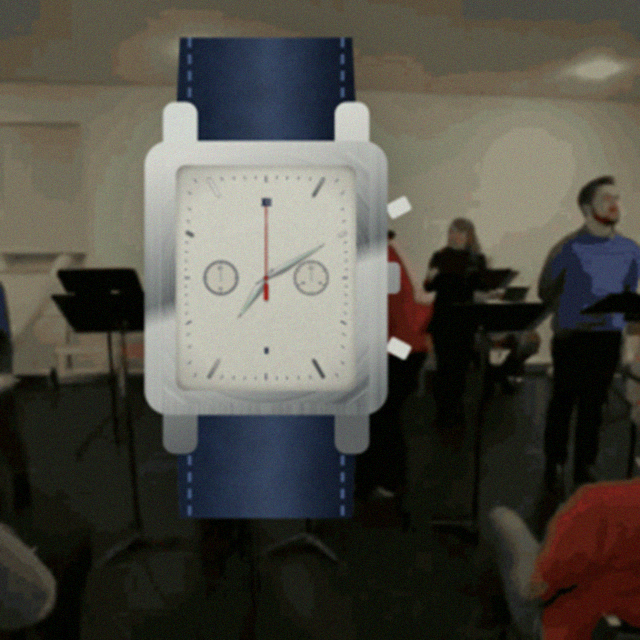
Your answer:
**7:10**
